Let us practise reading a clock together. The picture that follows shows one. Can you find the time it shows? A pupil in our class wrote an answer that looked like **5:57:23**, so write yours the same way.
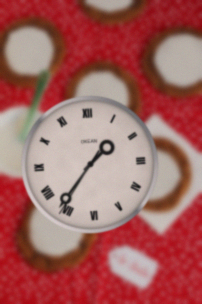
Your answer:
**1:36:36**
